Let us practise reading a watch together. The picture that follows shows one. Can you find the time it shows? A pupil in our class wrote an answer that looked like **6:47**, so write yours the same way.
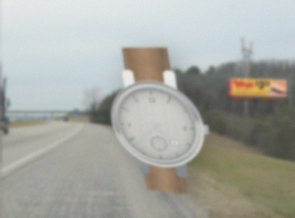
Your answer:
**4:38**
